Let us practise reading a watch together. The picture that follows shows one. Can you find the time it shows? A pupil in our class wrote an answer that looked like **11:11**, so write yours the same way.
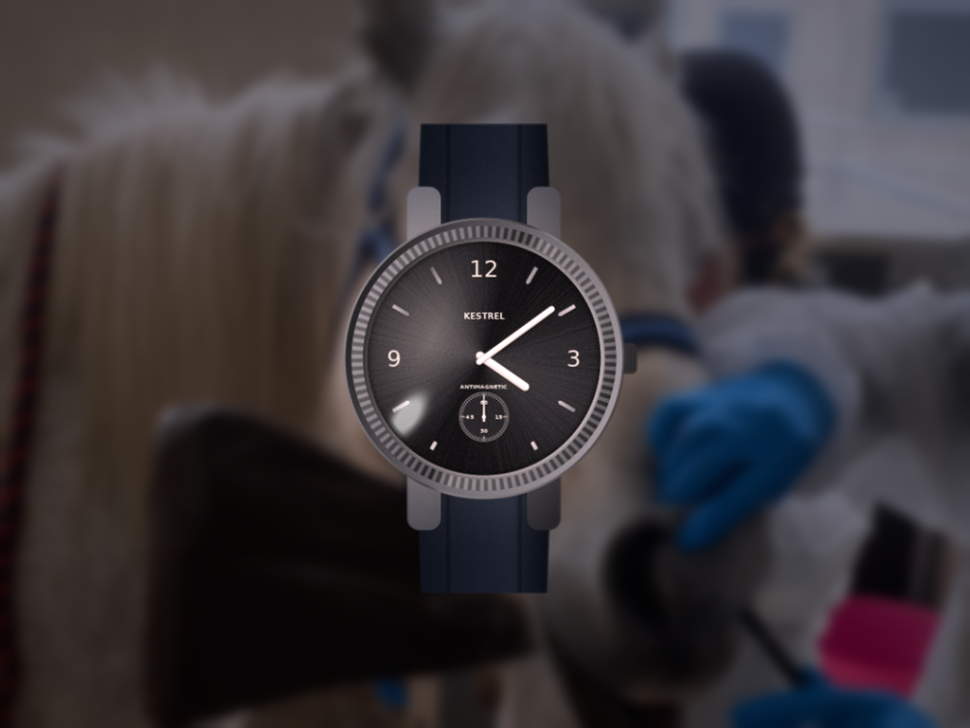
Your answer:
**4:09**
